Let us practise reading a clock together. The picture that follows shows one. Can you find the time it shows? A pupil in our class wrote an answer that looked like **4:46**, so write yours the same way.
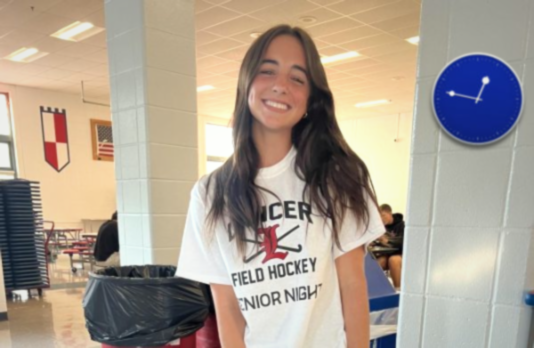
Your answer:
**12:47**
